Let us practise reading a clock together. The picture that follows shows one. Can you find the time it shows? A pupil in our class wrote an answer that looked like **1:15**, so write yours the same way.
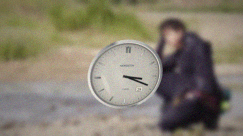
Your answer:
**3:19**
